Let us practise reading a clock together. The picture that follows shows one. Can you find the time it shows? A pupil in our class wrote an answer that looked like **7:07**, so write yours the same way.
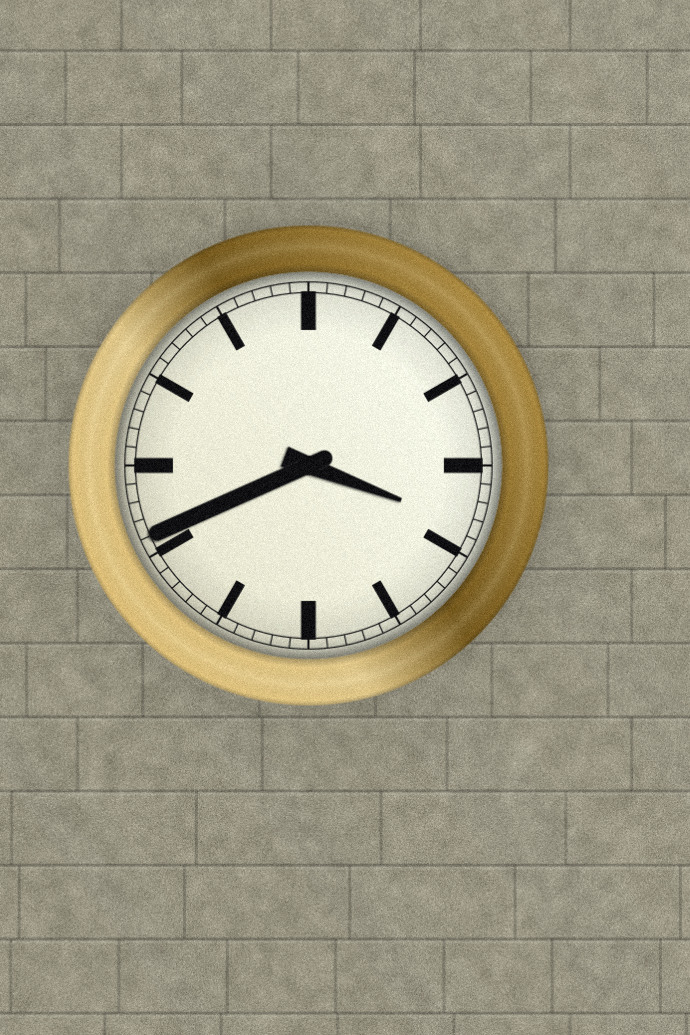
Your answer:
**3:41**
